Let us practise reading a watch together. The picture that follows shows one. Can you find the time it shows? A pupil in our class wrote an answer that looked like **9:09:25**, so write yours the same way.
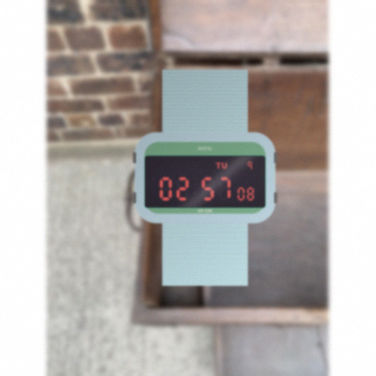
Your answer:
**2:57:08**
